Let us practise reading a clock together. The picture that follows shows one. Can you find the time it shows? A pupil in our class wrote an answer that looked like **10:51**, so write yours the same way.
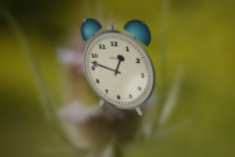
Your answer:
**12:47**
